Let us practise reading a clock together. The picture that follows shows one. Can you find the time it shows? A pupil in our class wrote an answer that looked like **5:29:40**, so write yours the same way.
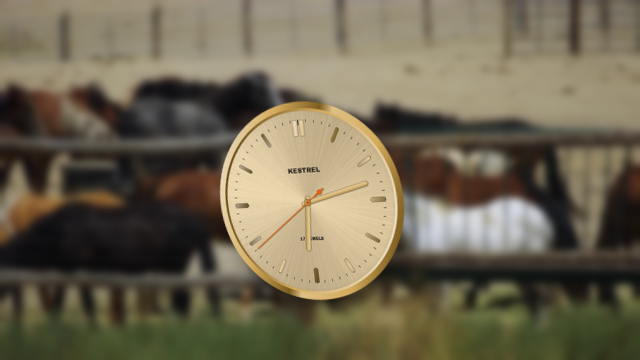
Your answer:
**6:12:39**
